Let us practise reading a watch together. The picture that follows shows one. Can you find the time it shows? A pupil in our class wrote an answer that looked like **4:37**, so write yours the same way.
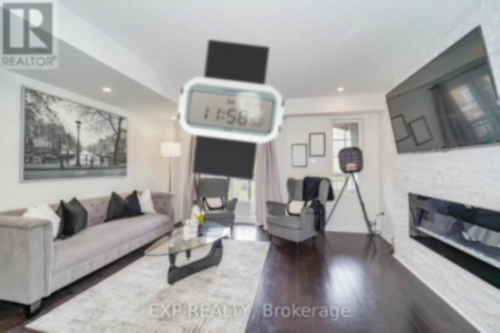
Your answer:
**11:58**
